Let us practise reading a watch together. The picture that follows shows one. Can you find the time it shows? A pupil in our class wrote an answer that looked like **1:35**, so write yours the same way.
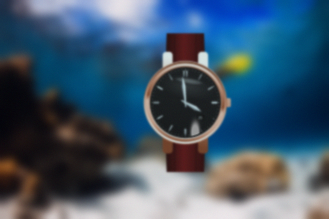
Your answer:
**3:59**
